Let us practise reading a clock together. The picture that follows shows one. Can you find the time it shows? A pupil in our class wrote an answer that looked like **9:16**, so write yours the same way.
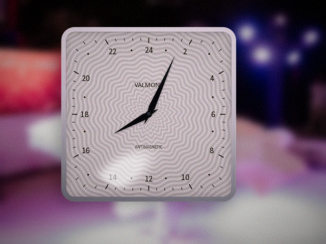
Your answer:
**16:04**
